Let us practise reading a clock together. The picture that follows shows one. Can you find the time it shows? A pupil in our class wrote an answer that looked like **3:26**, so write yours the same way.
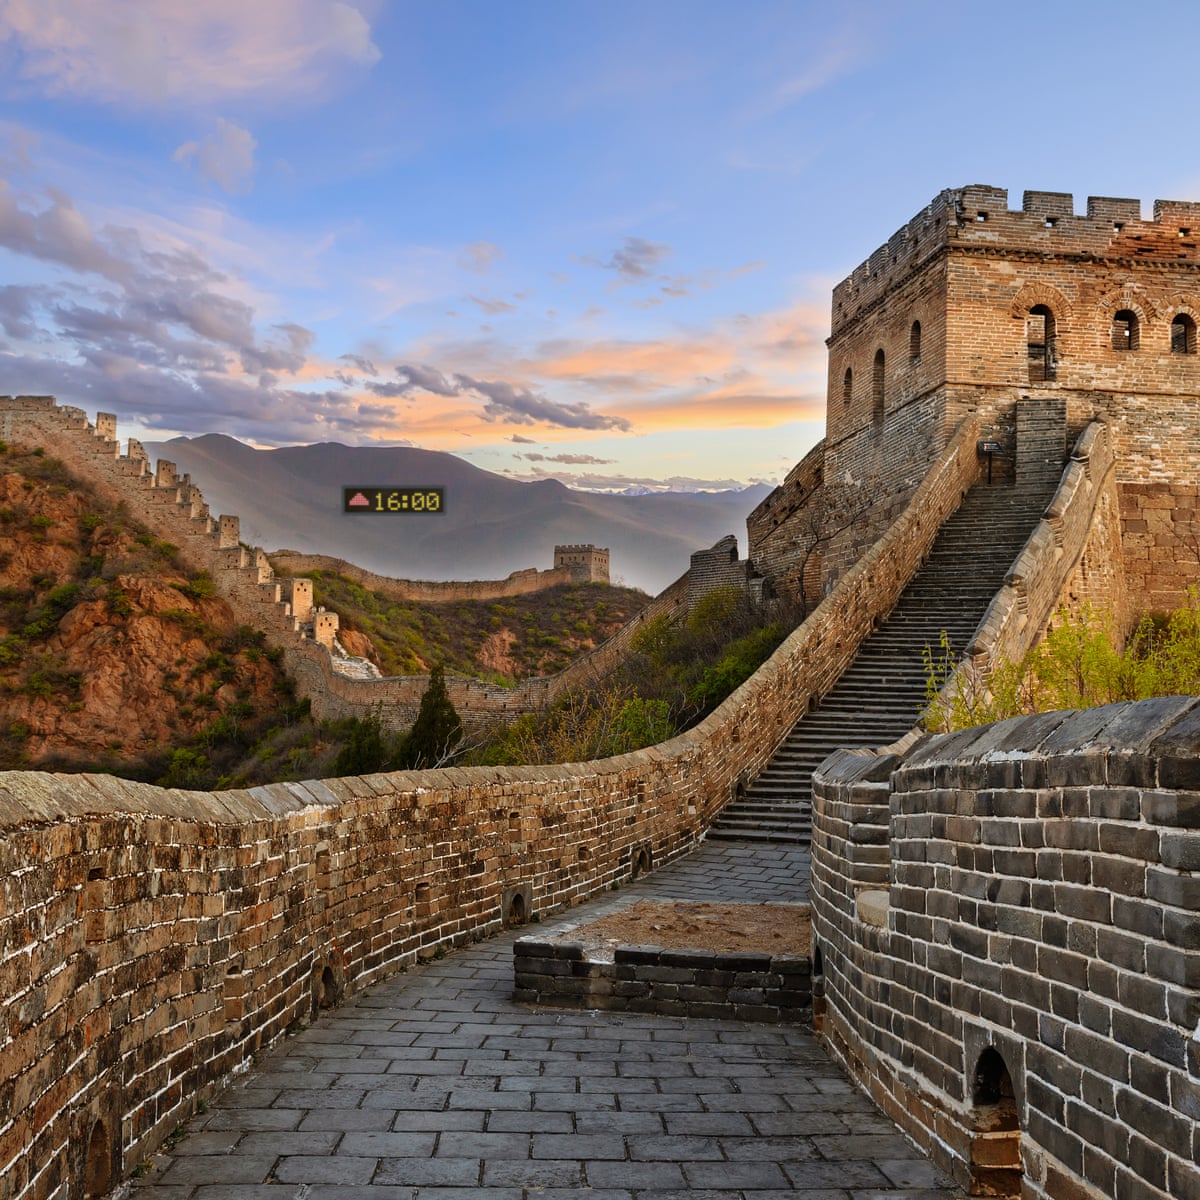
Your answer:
**16:00**
